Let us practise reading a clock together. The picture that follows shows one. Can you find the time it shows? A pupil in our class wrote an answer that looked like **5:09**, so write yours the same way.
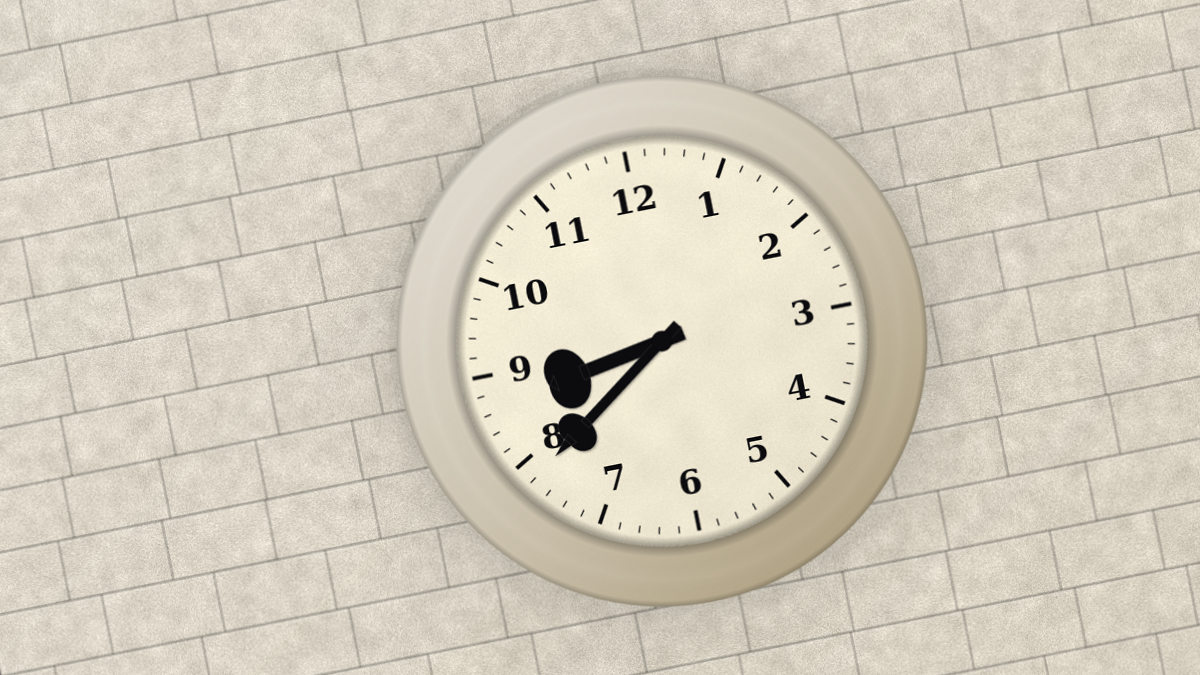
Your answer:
**8:39**
